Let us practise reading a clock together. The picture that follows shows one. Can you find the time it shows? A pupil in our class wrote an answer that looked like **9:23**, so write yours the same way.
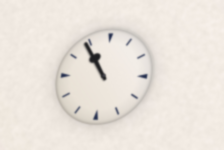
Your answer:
**10:54**
